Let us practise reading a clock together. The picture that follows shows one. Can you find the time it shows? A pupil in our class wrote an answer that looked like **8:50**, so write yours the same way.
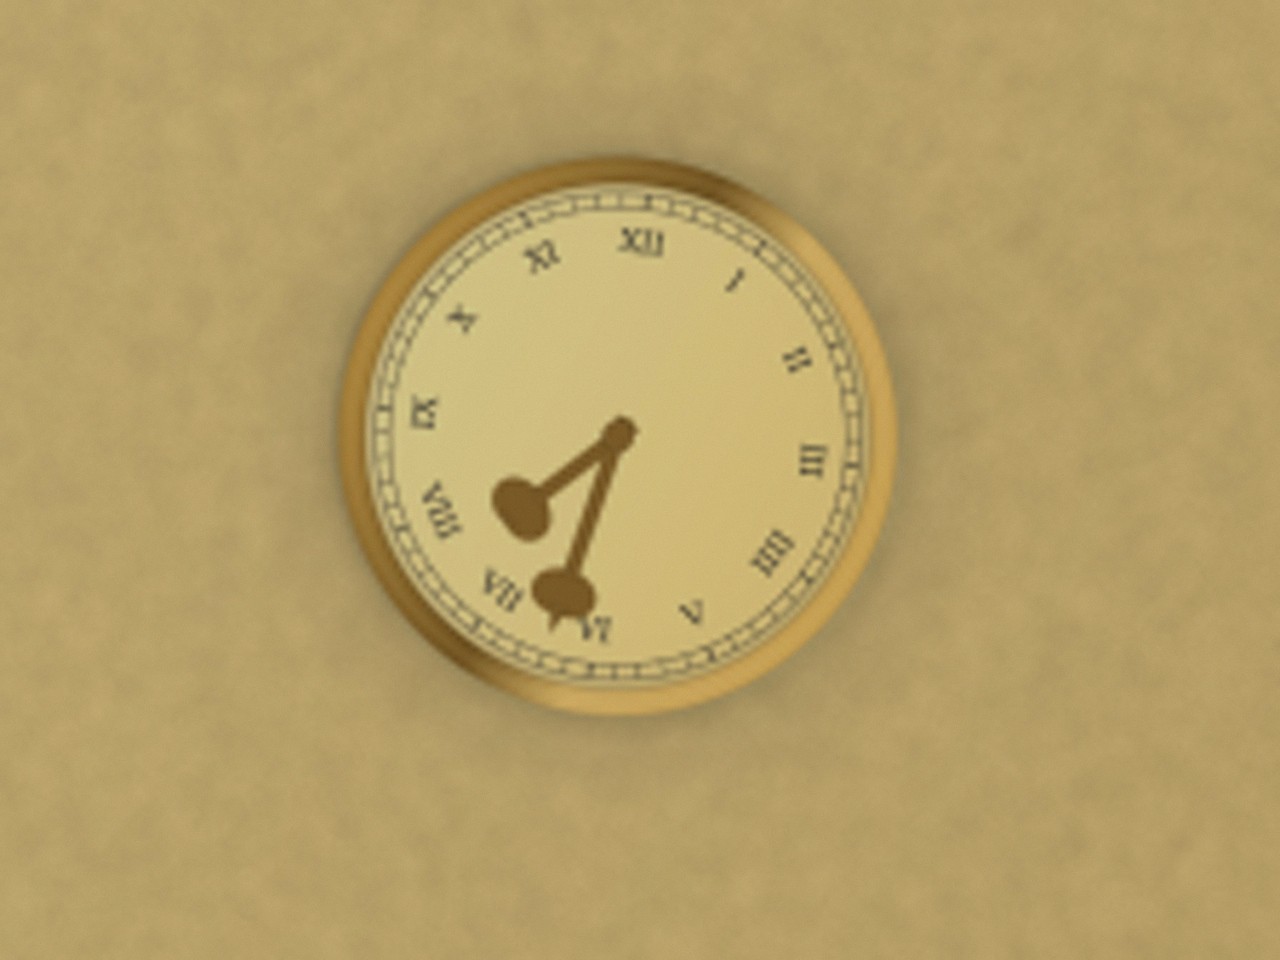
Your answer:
**7:32**
